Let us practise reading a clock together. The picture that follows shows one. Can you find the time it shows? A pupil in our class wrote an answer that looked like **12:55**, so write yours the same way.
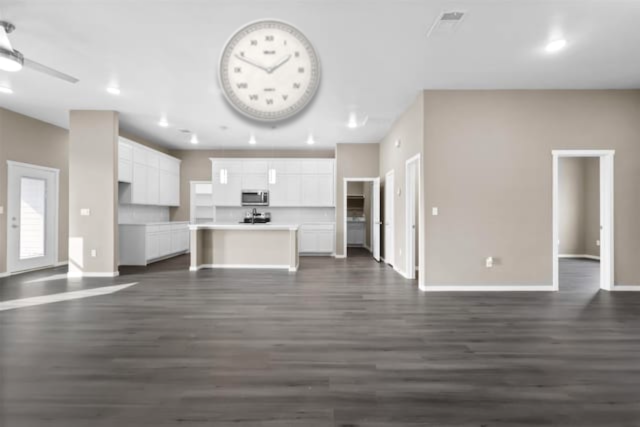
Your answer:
**1:49**
